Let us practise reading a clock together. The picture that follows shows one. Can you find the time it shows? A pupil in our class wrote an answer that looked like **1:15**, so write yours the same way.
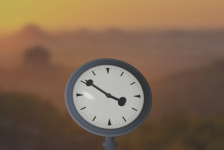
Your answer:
**3:51**
